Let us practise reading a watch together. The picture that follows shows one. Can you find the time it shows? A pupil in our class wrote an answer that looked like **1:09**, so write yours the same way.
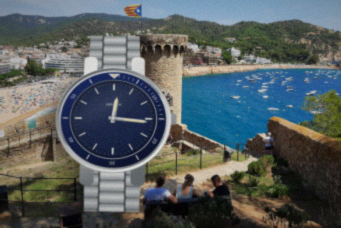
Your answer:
**12:16**
